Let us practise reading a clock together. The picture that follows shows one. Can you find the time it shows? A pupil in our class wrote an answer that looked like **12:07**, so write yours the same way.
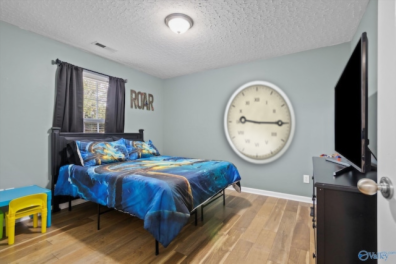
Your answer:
**9:15**
